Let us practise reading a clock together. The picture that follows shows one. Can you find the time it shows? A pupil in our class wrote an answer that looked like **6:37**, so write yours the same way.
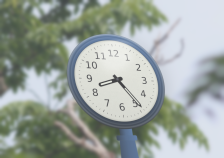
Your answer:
**8:24**
